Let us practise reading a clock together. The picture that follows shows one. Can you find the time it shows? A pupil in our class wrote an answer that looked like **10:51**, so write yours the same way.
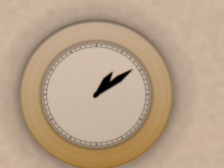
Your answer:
**1:09**
